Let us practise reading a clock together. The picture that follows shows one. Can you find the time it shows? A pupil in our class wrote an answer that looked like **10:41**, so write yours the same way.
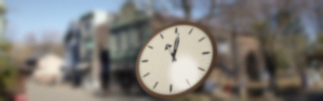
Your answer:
**11:01**
